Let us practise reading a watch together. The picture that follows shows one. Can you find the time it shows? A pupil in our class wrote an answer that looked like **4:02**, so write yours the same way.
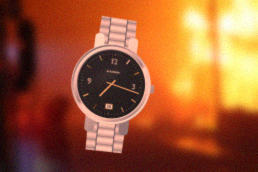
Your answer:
**7:17**
